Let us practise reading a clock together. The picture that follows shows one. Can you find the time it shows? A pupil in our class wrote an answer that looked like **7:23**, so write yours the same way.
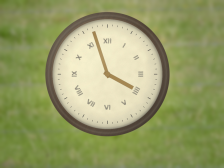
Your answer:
**3:57**
